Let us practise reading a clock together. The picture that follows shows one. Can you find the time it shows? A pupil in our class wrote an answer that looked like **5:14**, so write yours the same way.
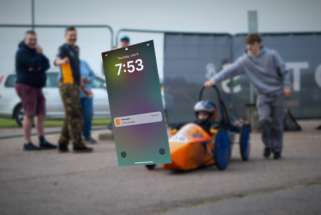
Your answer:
**7:53**
